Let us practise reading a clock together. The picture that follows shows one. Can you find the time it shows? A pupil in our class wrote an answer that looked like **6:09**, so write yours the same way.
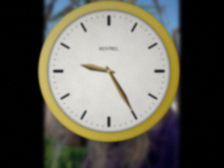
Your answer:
**9:25**
